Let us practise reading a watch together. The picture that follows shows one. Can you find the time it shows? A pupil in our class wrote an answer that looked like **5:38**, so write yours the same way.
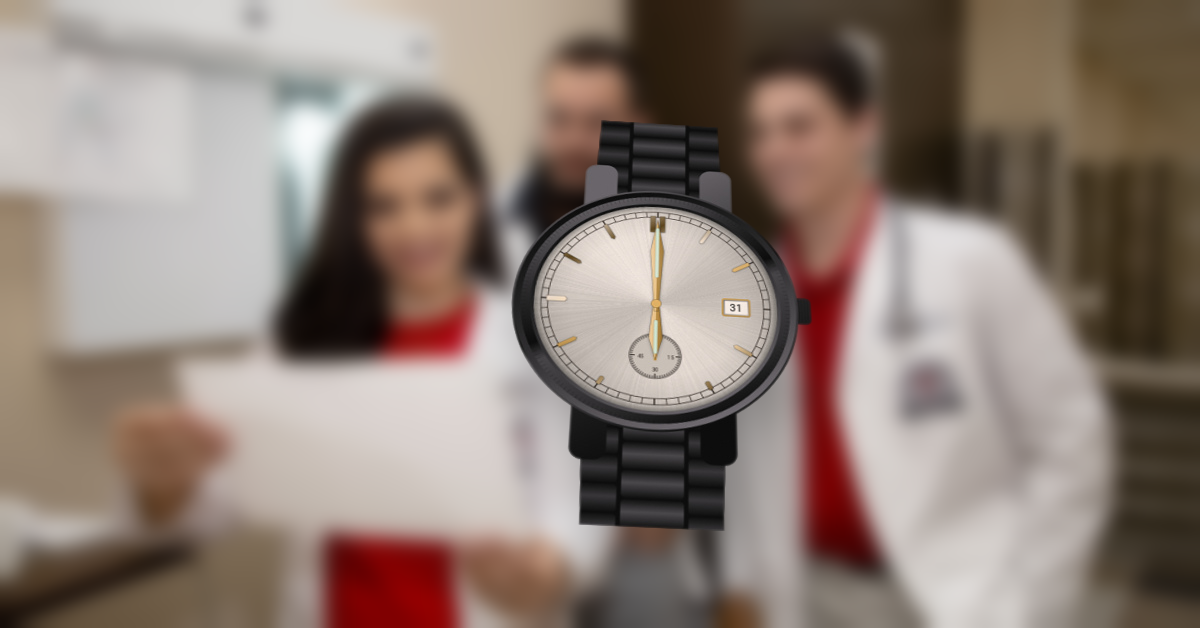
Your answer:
**6:00**
